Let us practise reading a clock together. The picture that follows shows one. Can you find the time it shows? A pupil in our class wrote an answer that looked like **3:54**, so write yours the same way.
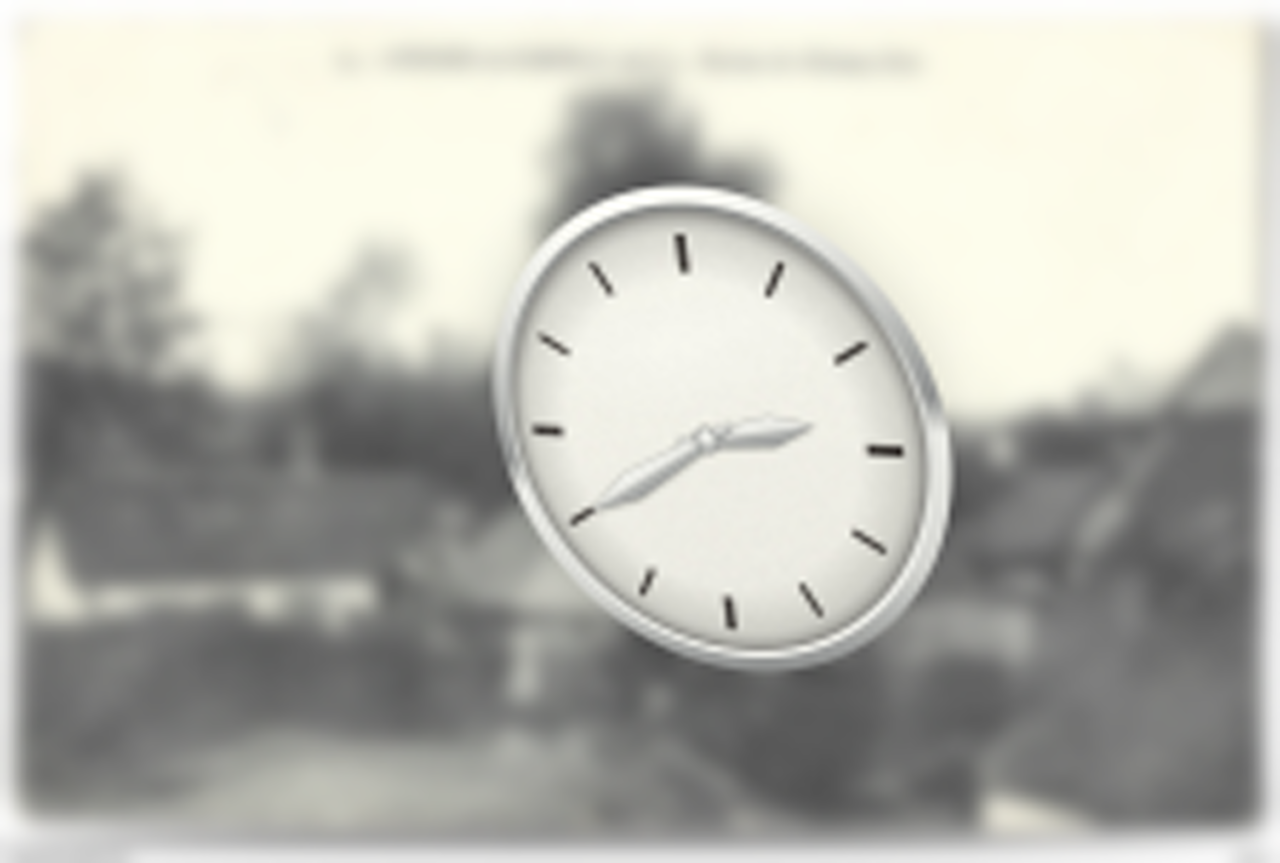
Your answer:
**2:40**
